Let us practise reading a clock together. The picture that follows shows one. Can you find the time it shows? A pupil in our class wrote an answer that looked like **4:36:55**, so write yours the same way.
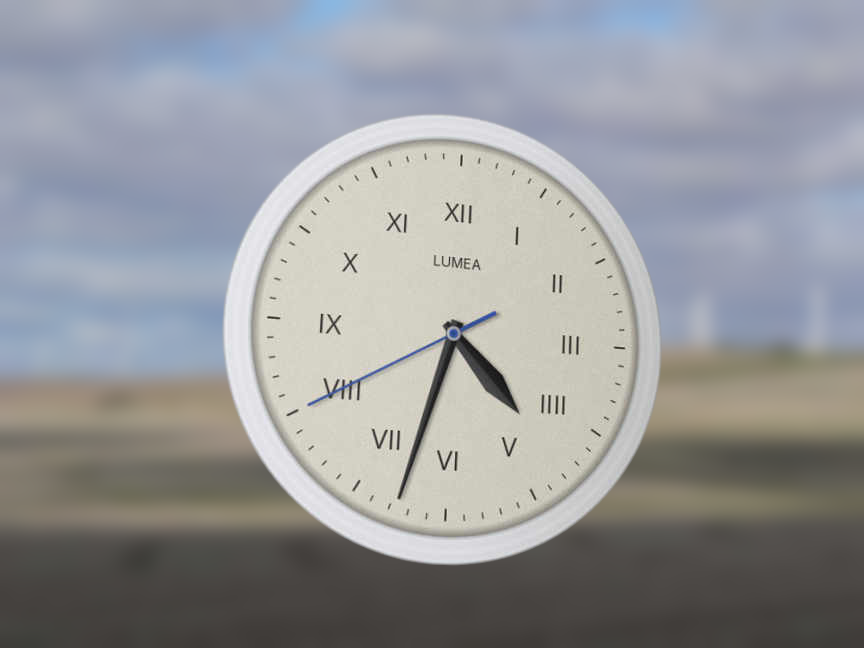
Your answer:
**4:32:40**
